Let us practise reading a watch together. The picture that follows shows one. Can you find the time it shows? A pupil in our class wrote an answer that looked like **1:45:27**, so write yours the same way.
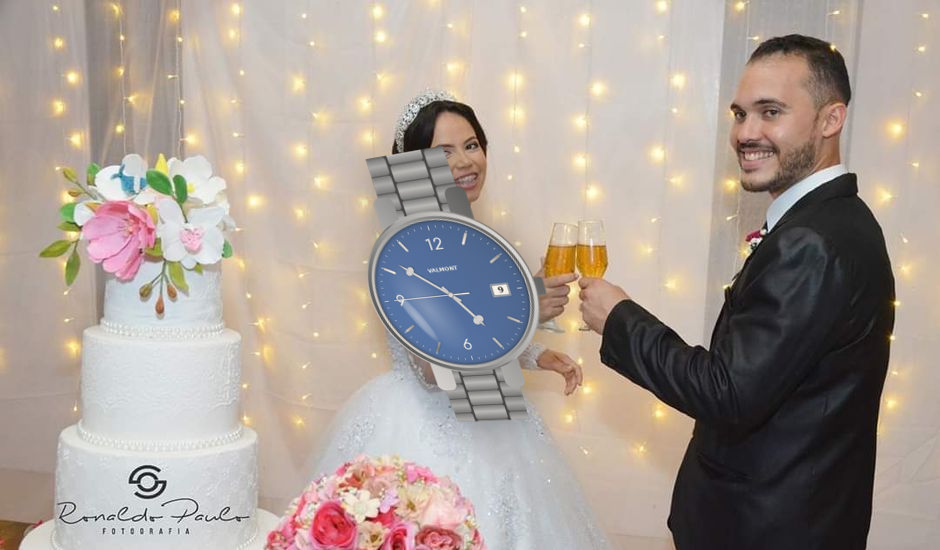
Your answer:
**4:51:45**
